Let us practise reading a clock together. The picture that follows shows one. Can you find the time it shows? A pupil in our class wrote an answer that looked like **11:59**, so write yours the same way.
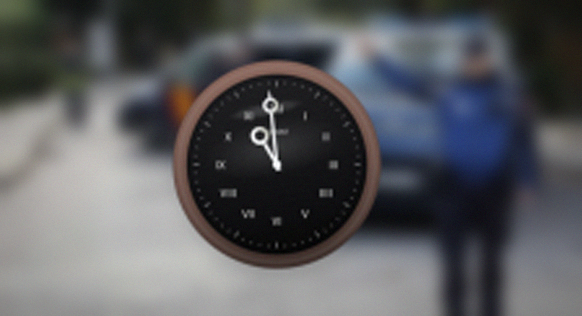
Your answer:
**10:59**
